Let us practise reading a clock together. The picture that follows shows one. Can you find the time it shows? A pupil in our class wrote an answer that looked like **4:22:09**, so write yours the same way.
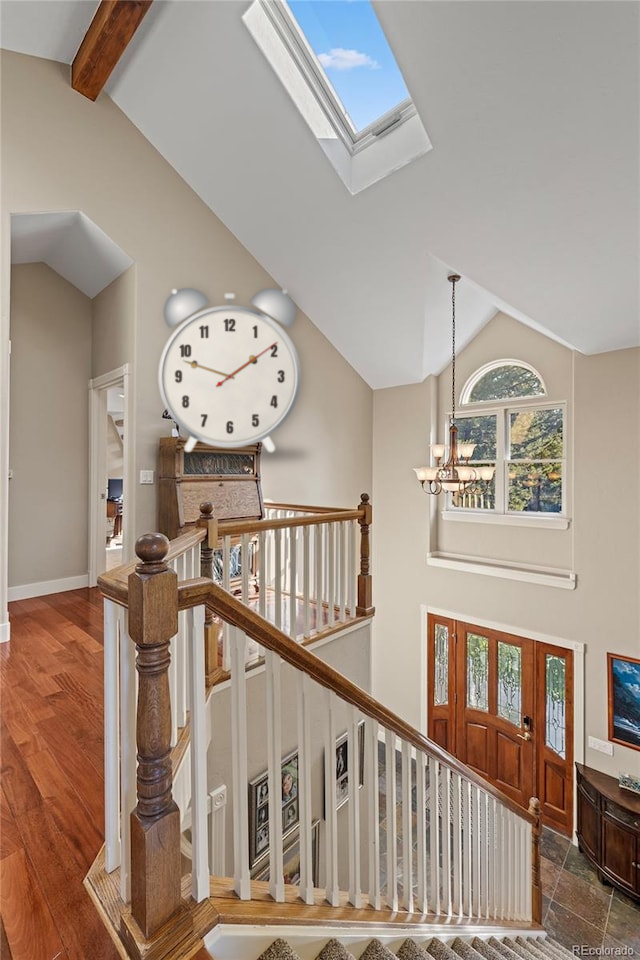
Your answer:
**1:48:09**
